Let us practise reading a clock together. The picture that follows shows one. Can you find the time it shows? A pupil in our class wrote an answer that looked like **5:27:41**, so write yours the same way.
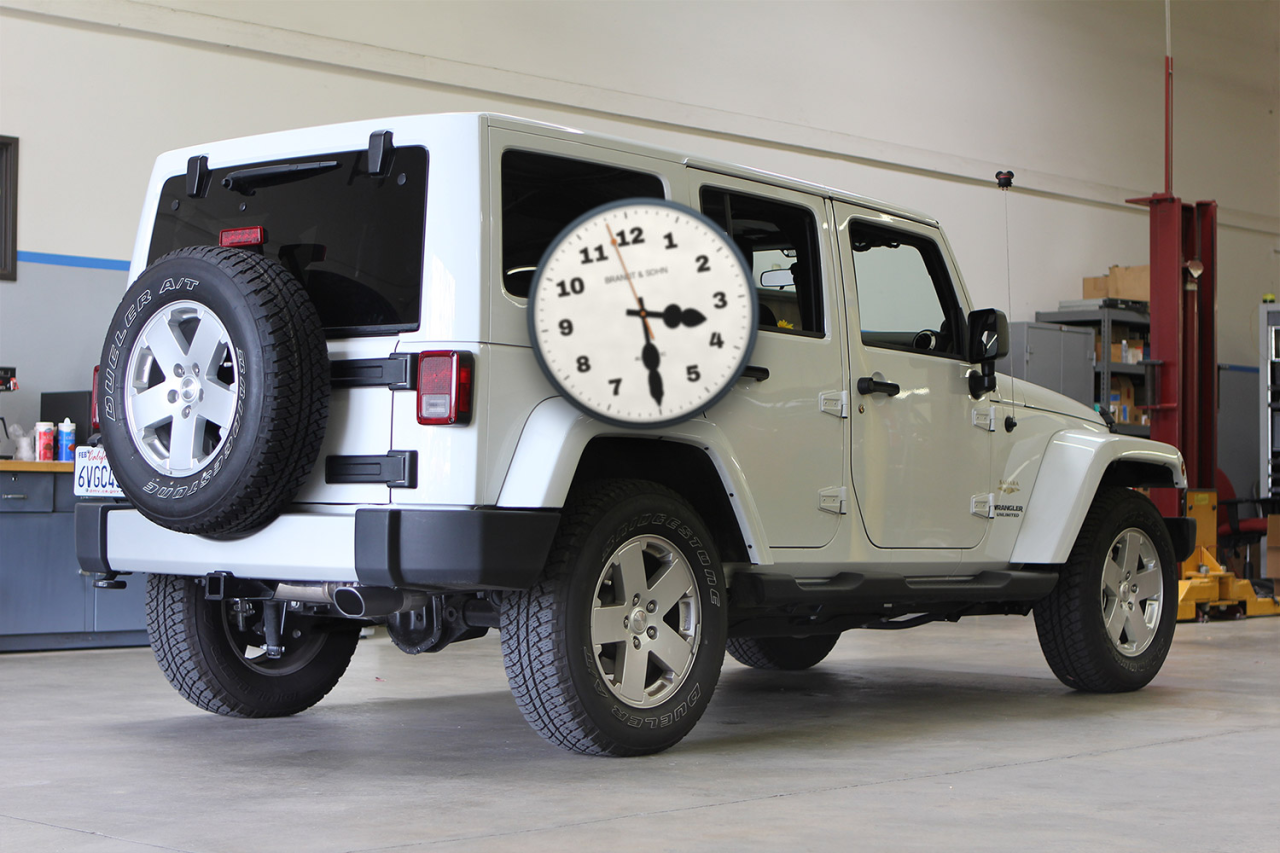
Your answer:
**3:29:58**
